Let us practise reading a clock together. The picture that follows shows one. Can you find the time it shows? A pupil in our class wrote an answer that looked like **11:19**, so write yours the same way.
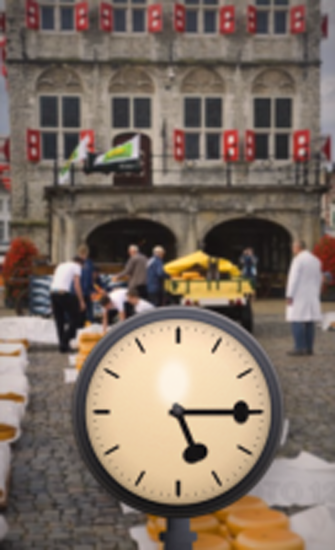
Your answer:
**5:15**
